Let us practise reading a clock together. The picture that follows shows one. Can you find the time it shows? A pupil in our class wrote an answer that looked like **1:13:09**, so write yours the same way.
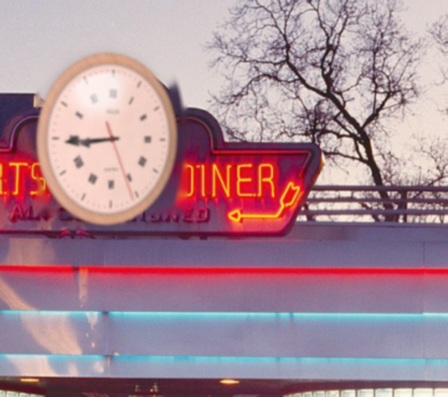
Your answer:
**8:44:26**
